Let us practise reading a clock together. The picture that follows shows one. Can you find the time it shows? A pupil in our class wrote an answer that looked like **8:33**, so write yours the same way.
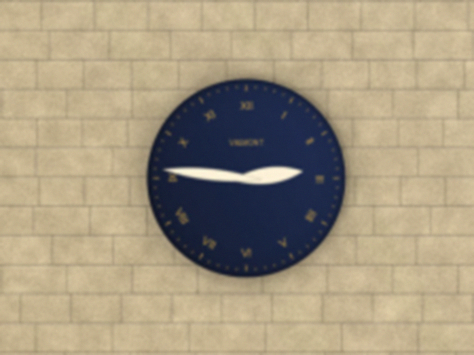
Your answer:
**2:46**
